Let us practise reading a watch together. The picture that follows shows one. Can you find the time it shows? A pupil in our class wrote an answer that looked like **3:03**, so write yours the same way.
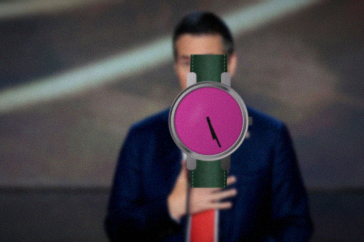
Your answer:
**5:26**
